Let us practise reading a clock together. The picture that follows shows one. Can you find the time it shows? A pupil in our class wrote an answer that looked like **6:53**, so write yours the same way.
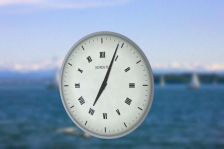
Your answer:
**7:04**
